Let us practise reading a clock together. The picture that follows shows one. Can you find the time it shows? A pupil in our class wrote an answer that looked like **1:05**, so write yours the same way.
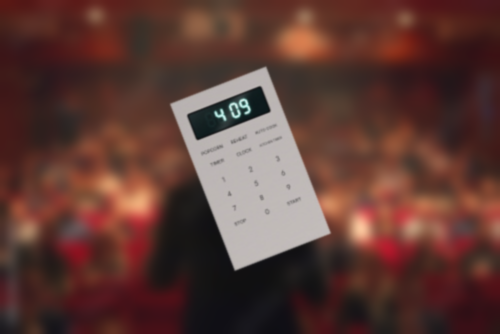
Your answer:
**4:09**
